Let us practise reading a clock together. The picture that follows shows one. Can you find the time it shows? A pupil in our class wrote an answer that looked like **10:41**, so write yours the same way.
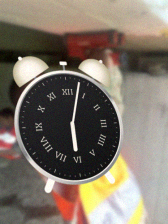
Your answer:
**6:03**
